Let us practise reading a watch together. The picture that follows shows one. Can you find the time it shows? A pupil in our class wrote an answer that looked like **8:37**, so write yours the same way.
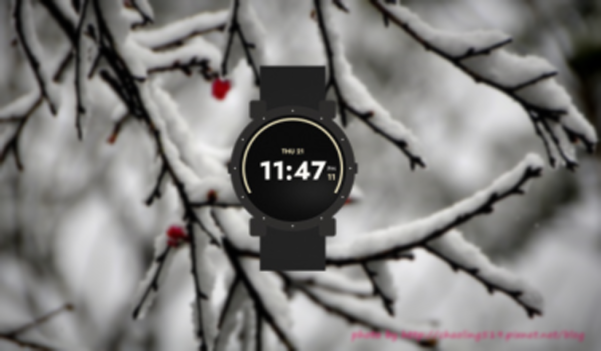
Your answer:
**11:47**
